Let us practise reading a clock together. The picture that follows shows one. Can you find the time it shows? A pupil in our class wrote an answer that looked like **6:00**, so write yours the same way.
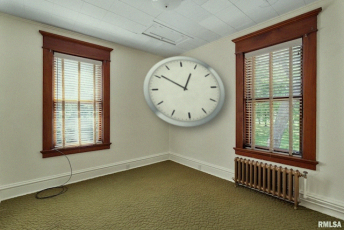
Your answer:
**12:51**
